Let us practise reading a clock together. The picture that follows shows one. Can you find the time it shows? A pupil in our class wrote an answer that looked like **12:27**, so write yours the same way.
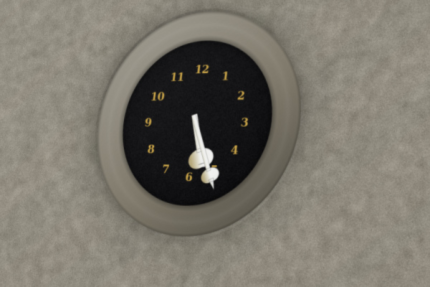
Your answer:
**5:26**
